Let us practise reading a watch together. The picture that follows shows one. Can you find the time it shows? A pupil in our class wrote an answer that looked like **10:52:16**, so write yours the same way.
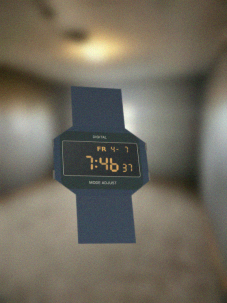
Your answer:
**7:46:37**
